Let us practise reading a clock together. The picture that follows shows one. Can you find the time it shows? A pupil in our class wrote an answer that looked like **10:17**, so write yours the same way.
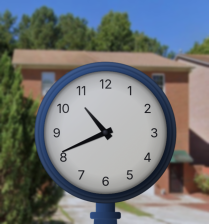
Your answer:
**10:41**
